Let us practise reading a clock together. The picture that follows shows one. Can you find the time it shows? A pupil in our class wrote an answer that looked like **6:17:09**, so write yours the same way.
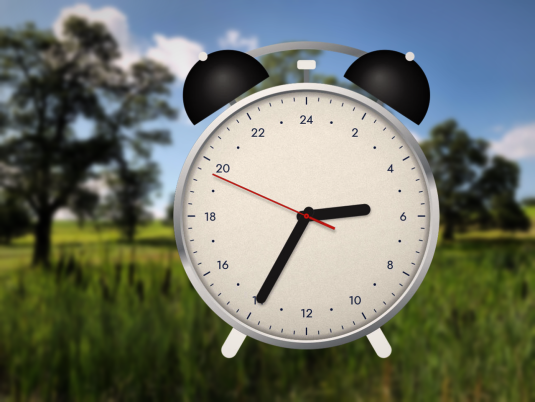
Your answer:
**5:34:49**
